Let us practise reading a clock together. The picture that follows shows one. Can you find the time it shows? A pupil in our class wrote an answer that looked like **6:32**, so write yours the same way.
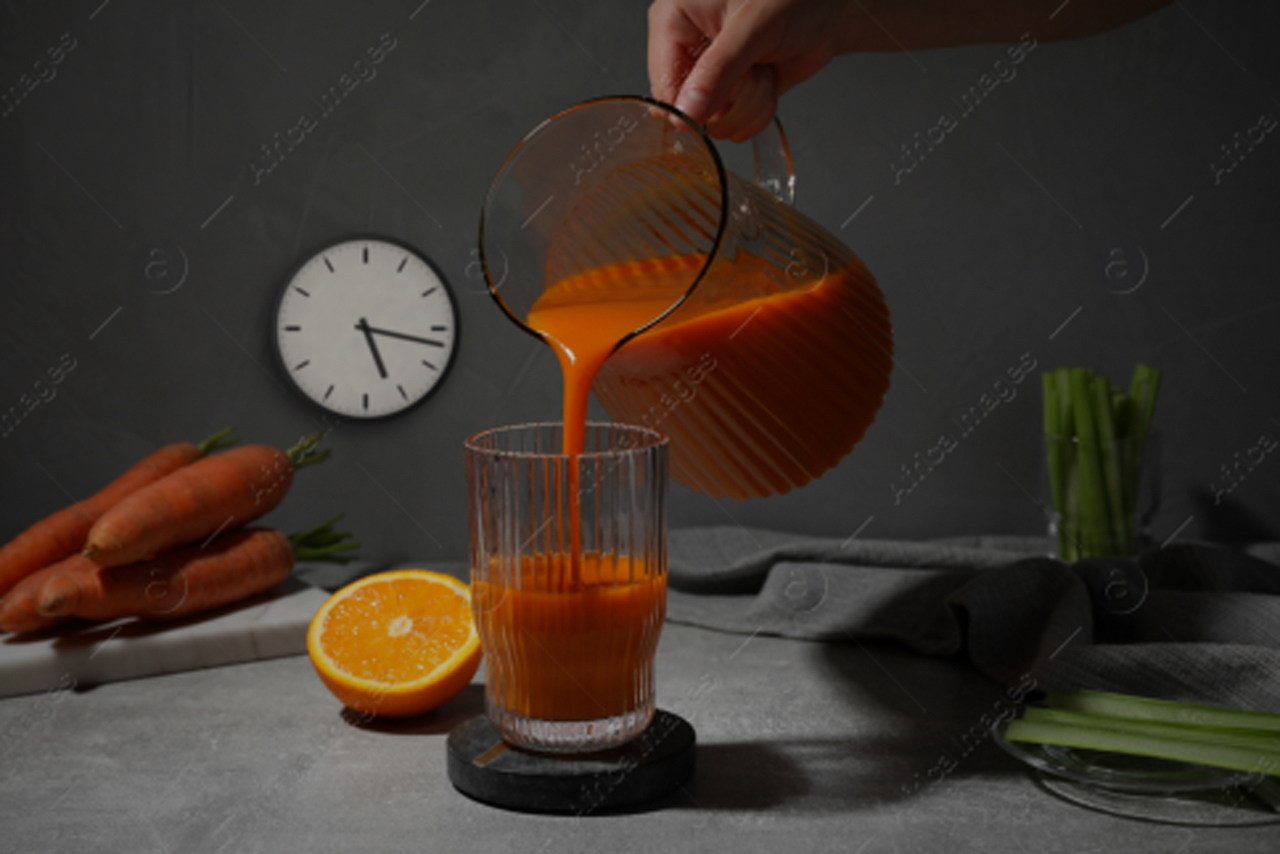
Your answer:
**5:17**
